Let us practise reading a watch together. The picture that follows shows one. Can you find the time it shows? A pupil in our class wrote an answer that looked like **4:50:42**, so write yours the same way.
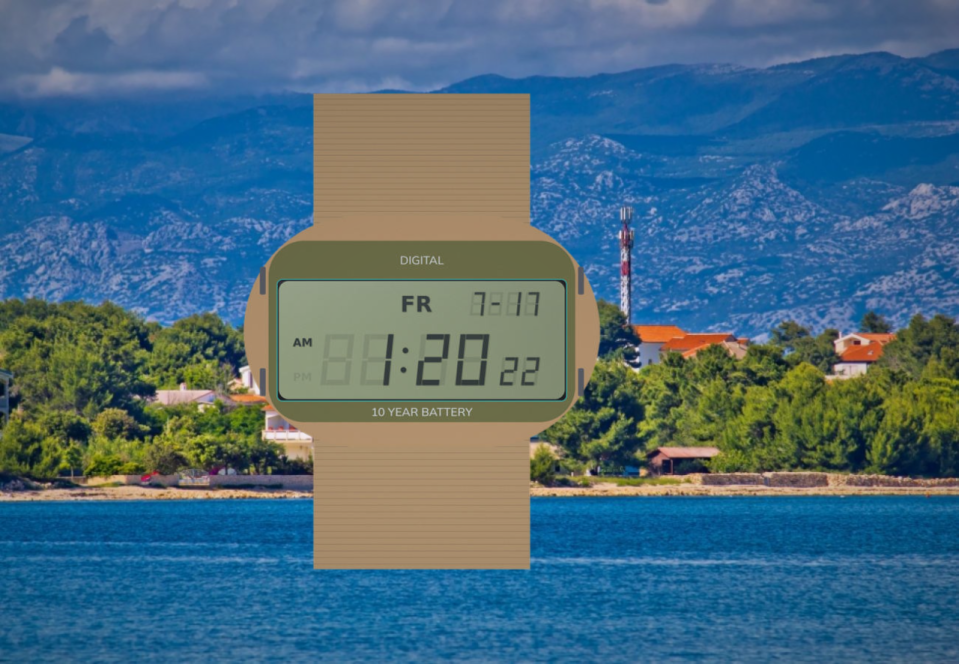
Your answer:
**1:20:22**
